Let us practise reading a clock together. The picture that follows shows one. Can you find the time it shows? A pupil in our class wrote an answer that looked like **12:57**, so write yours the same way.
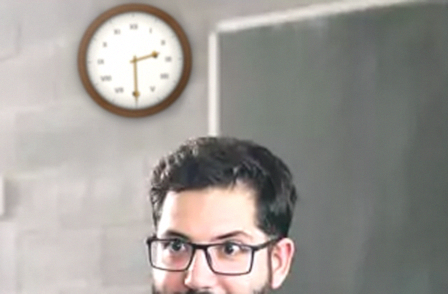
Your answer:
**2:30**
